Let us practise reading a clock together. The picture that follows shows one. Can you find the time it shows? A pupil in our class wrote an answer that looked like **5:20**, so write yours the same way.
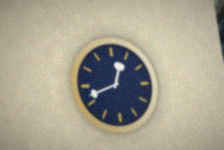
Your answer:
**12:42**
